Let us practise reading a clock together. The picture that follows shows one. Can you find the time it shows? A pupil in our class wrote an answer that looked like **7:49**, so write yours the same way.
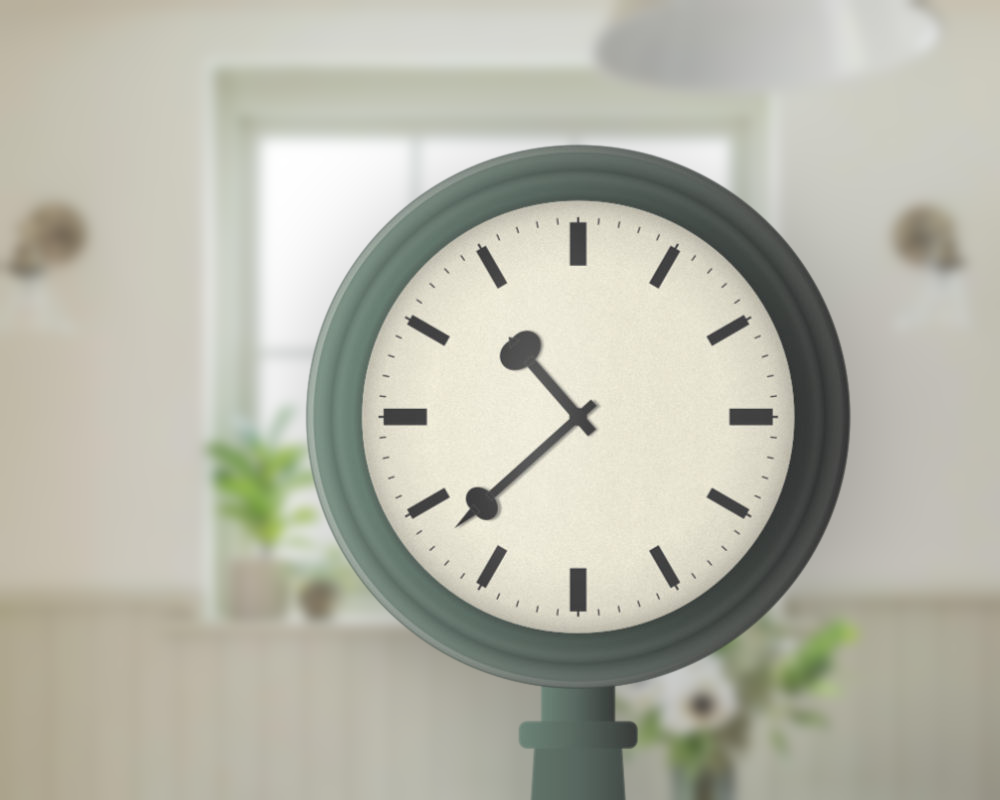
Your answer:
**10:38**
